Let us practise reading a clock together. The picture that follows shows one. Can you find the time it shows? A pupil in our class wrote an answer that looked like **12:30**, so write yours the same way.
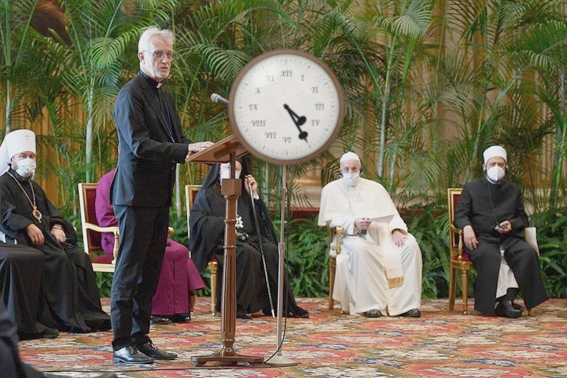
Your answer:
**4:25**
